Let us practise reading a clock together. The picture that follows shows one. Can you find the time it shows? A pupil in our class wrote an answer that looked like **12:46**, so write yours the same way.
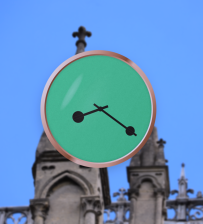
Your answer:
**8:21**
